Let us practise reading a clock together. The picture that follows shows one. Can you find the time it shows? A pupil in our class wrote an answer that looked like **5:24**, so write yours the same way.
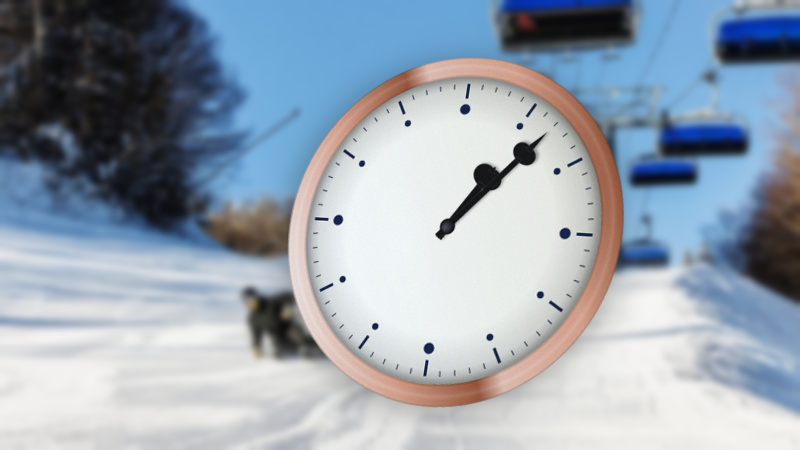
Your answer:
**1:07**
